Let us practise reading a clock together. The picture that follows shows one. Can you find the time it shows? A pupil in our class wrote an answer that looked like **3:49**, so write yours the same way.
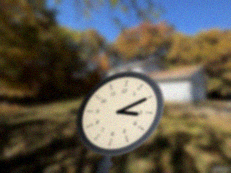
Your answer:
**3:10**
